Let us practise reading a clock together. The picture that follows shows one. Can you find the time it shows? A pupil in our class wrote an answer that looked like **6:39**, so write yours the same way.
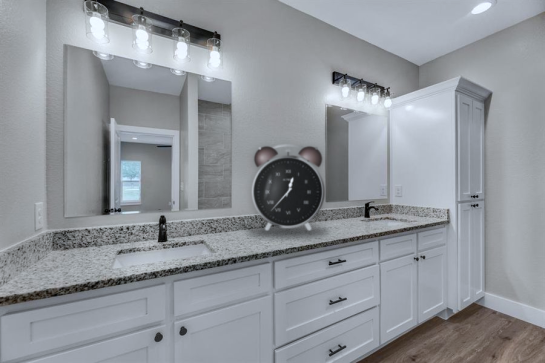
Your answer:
**12:37**
